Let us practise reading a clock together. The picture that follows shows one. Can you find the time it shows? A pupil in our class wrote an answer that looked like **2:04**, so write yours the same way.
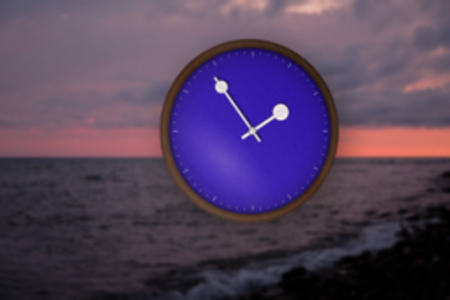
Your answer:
**1:54**
